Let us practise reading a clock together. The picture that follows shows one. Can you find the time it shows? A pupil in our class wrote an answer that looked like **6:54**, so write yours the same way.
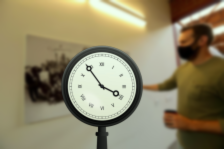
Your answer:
**3:54**
